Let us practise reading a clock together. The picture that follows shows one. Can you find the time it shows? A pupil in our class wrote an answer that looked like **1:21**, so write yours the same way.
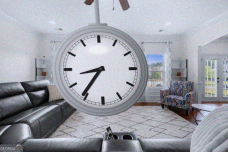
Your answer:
**8:36**
